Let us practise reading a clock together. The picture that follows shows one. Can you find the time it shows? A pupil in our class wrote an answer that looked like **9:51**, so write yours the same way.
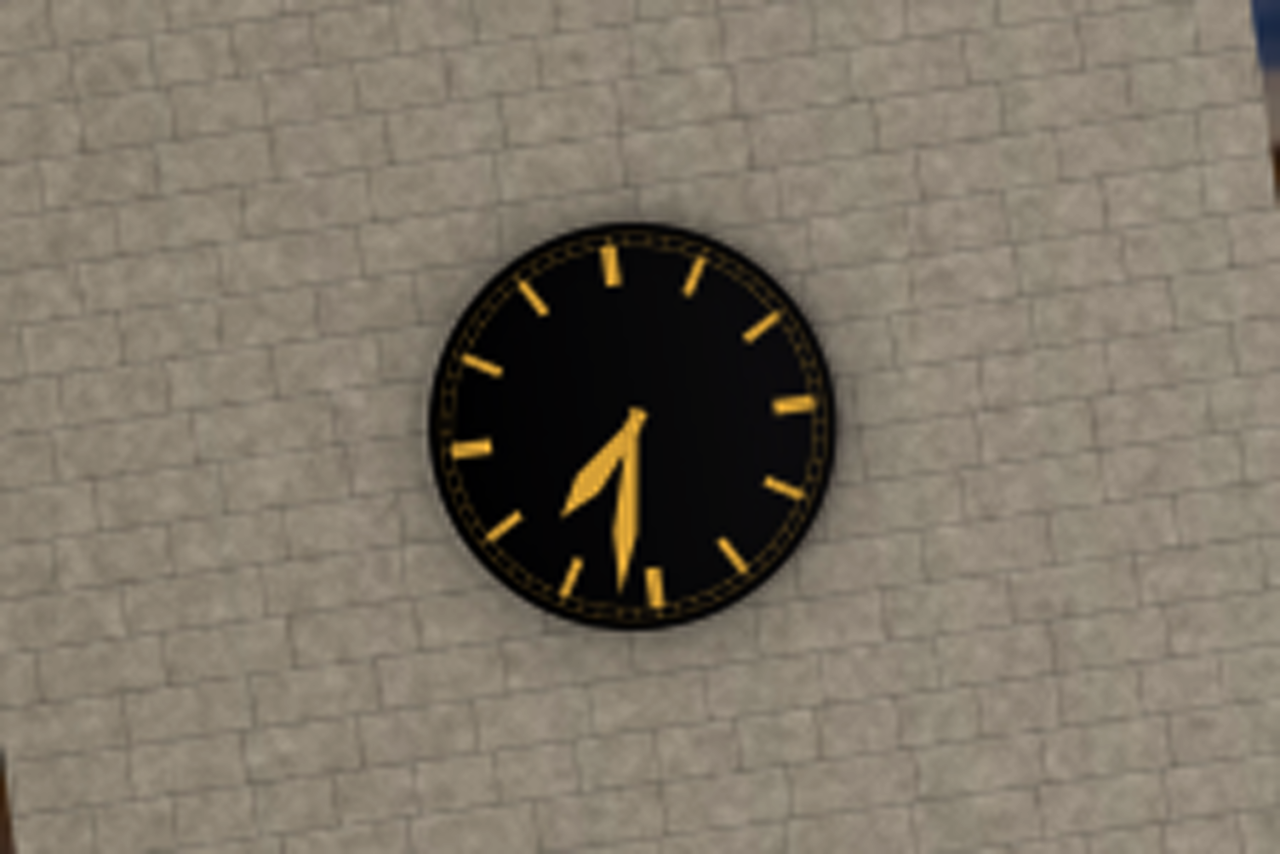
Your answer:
**7:32**
